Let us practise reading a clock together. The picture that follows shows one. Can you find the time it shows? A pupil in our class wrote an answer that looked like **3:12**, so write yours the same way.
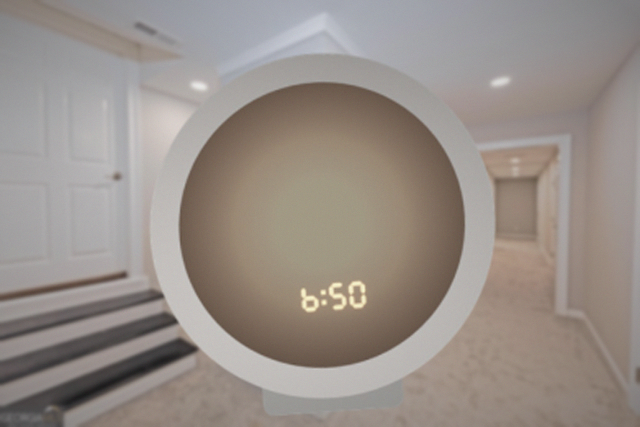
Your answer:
**6:50**
